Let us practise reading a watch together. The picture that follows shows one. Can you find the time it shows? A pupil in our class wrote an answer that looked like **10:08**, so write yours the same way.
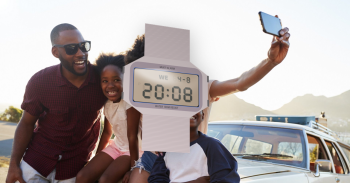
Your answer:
**20:08**
